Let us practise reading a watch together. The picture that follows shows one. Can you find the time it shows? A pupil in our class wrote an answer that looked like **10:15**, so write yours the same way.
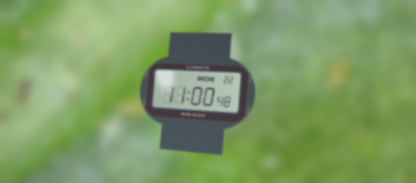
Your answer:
**11:00**
